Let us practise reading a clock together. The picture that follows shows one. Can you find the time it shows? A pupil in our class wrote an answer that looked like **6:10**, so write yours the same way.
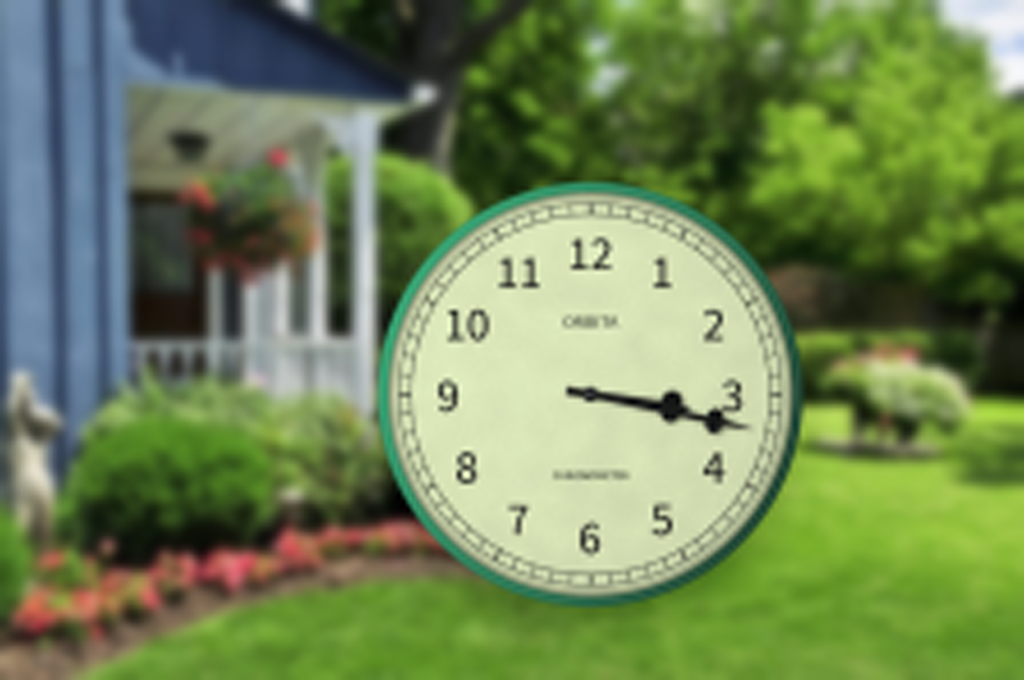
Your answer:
**3:17**
